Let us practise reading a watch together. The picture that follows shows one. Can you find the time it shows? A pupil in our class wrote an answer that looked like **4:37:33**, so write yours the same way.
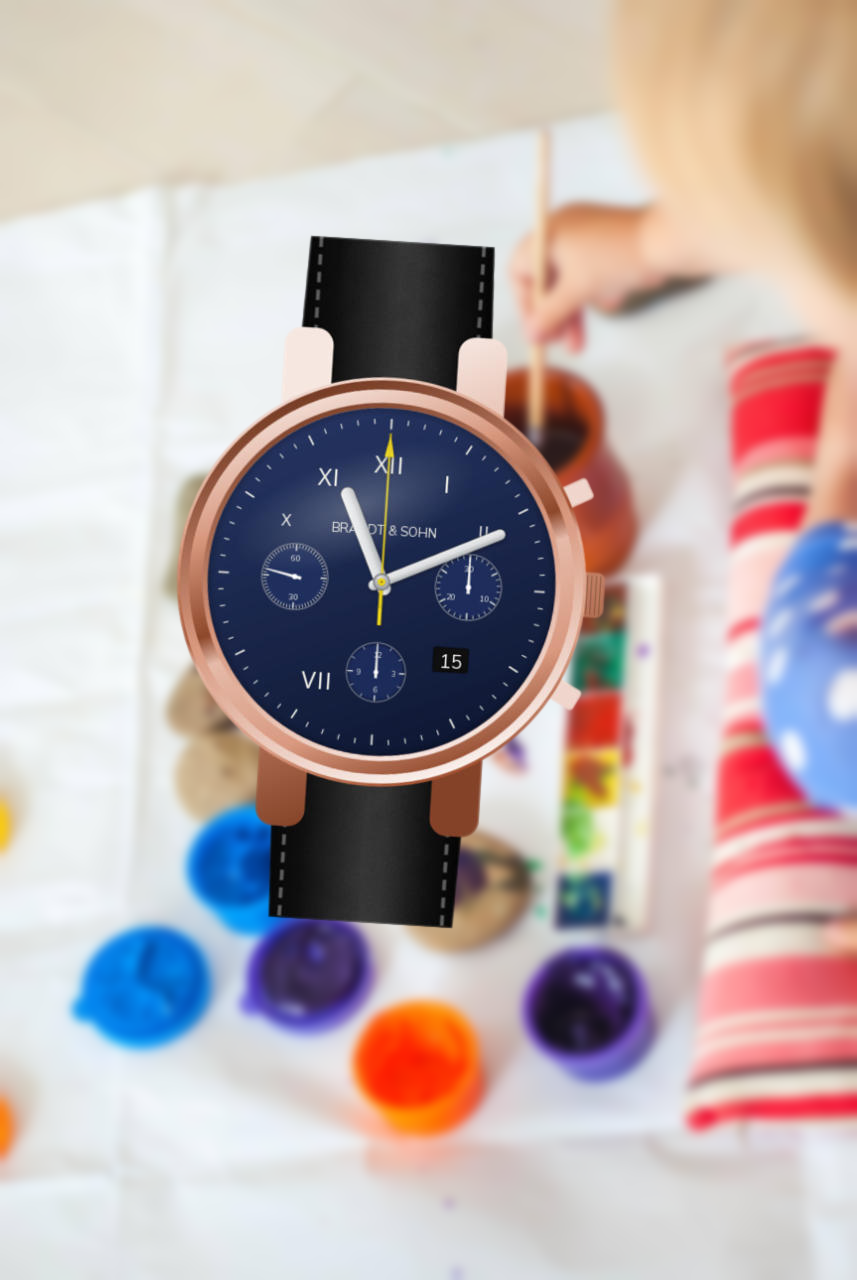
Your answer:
**11:10:47**
